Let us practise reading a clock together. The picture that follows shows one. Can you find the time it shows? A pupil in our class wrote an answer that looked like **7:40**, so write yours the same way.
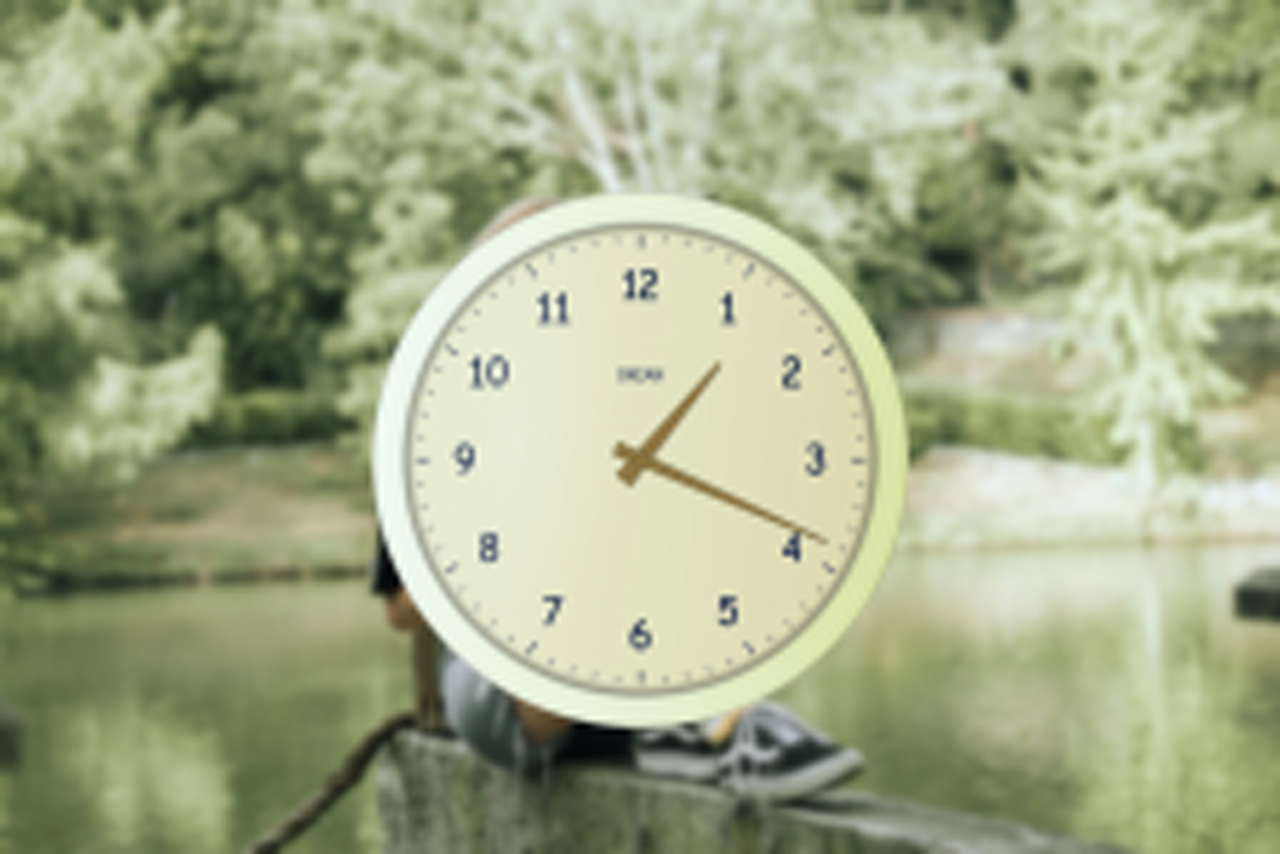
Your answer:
**1:19**
